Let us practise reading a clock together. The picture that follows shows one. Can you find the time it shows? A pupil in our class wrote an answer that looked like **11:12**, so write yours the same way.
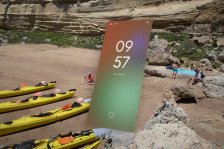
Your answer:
**9:57**
